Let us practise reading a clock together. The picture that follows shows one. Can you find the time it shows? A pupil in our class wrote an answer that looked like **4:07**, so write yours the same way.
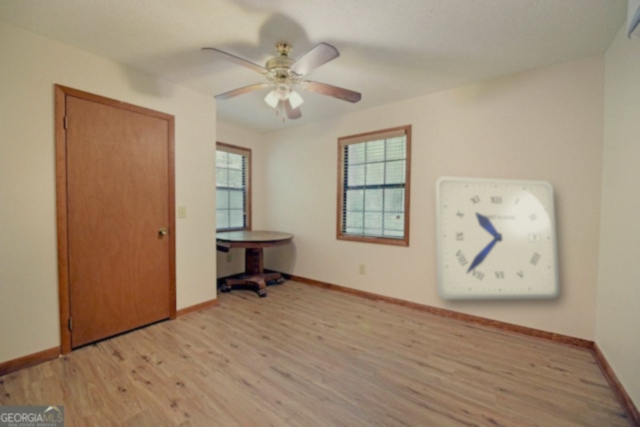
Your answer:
**10:37**
